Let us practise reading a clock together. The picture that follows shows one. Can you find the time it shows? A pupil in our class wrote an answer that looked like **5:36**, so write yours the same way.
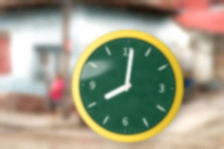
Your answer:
**8:01**
